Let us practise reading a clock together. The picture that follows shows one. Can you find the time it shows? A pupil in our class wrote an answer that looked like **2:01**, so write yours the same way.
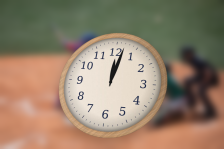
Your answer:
**12:02**
